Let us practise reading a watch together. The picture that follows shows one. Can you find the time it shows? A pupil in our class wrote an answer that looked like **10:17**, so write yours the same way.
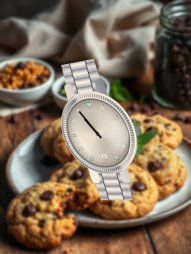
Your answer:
**10:55**
